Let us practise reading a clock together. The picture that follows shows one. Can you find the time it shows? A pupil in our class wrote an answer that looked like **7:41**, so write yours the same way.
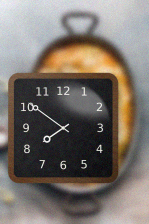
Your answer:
**7:51**
